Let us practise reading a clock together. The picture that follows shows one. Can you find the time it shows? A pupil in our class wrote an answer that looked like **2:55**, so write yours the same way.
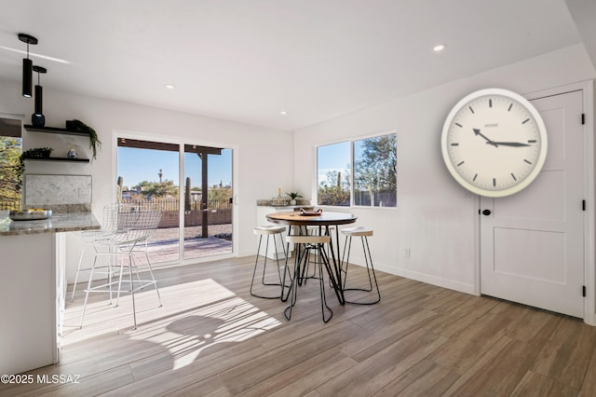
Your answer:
**10:16**
